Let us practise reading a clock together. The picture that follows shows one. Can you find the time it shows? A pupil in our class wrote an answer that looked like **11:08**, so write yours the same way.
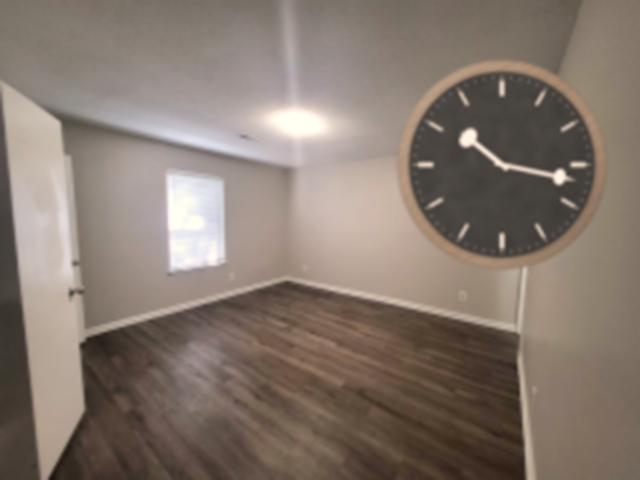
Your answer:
**10:17**
